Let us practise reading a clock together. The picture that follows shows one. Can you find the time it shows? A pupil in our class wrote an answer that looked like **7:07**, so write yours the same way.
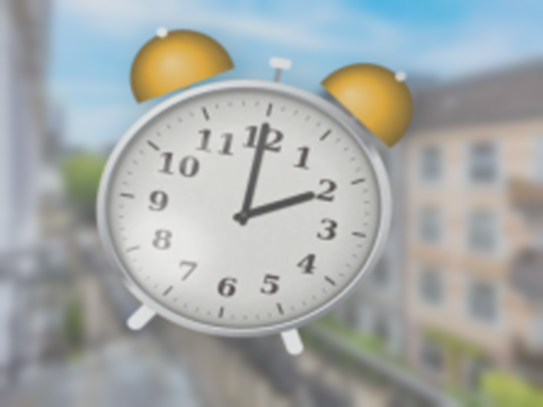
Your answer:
**2:00**
